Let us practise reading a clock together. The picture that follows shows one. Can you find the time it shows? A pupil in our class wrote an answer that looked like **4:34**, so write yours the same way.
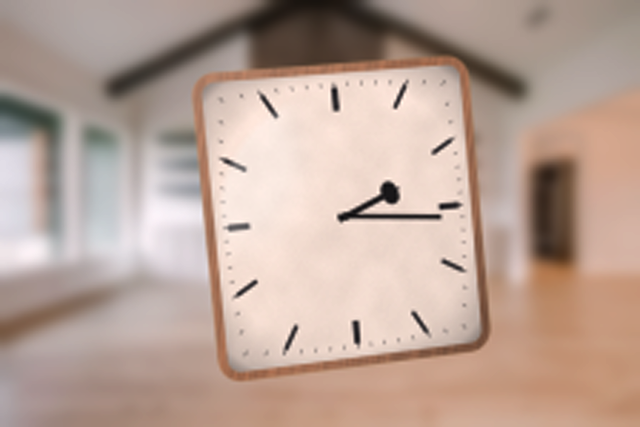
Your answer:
**2:16**
